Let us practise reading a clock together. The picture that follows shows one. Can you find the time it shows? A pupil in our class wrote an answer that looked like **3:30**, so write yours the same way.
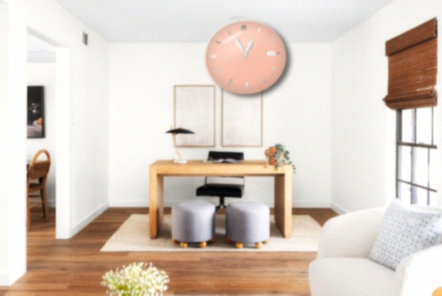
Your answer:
**12:56**
